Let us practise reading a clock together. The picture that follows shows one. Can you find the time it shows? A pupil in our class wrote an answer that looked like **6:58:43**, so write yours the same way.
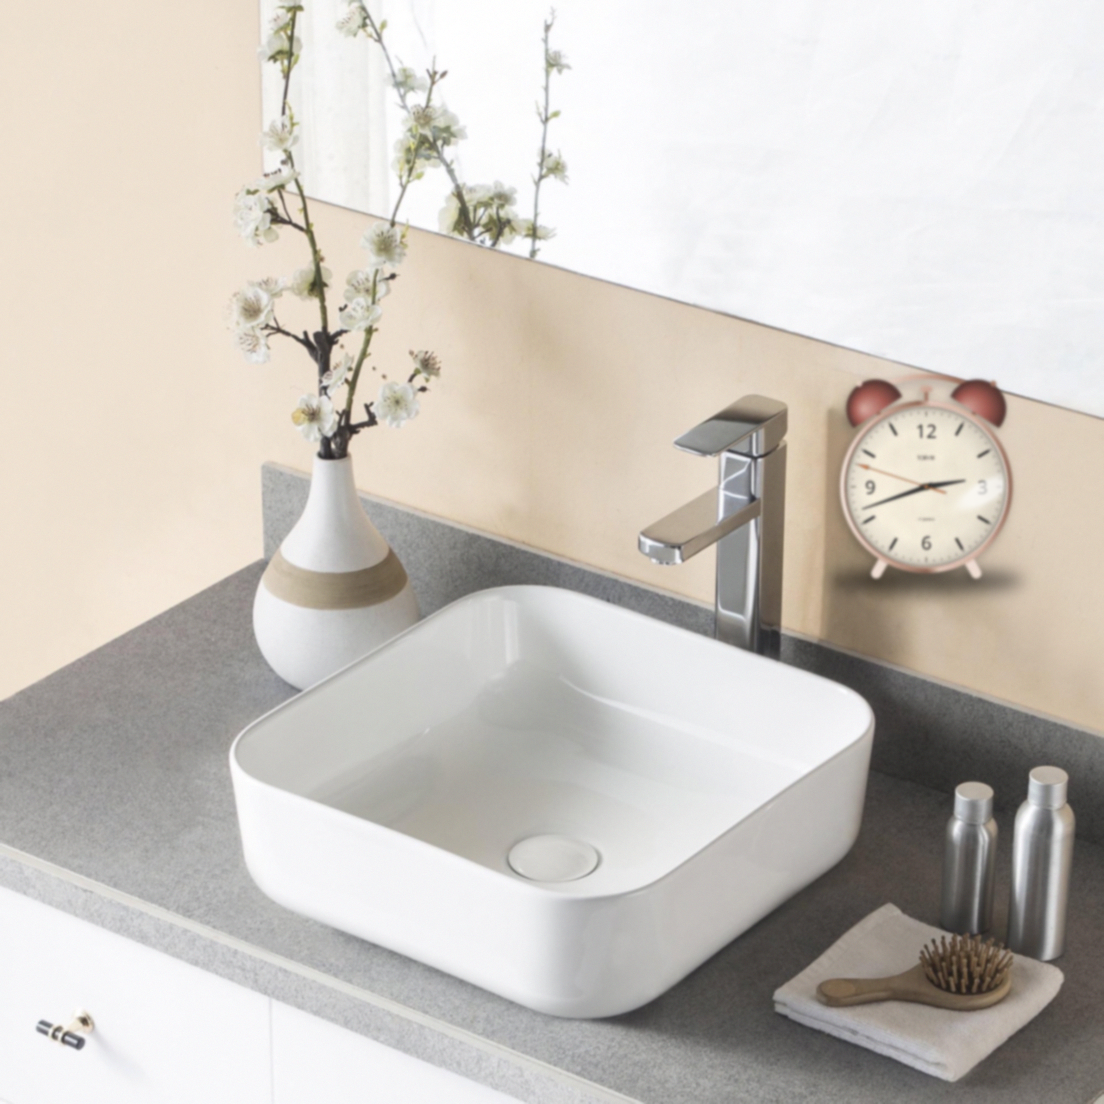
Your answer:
**2:41:48**
